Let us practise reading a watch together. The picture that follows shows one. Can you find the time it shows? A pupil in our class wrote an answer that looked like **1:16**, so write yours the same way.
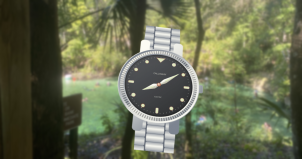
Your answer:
**8:09**
